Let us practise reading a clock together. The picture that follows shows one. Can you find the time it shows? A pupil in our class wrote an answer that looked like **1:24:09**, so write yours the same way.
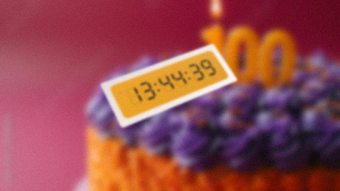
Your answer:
**13:44:39**
